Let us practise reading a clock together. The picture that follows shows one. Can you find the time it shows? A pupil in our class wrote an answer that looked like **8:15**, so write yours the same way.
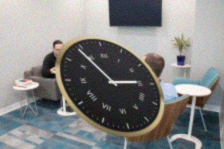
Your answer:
**2:54**
